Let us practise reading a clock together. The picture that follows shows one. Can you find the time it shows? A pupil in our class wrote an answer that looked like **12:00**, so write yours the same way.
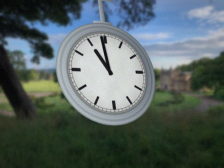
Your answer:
**10:59**
